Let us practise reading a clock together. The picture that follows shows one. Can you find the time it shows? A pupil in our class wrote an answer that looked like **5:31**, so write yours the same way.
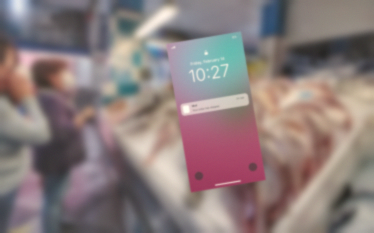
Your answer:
**10:27**
